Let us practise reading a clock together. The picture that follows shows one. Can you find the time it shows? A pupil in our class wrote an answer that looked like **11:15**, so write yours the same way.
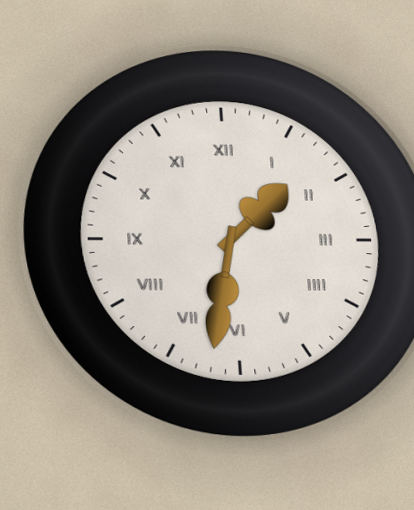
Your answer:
**1:32**
